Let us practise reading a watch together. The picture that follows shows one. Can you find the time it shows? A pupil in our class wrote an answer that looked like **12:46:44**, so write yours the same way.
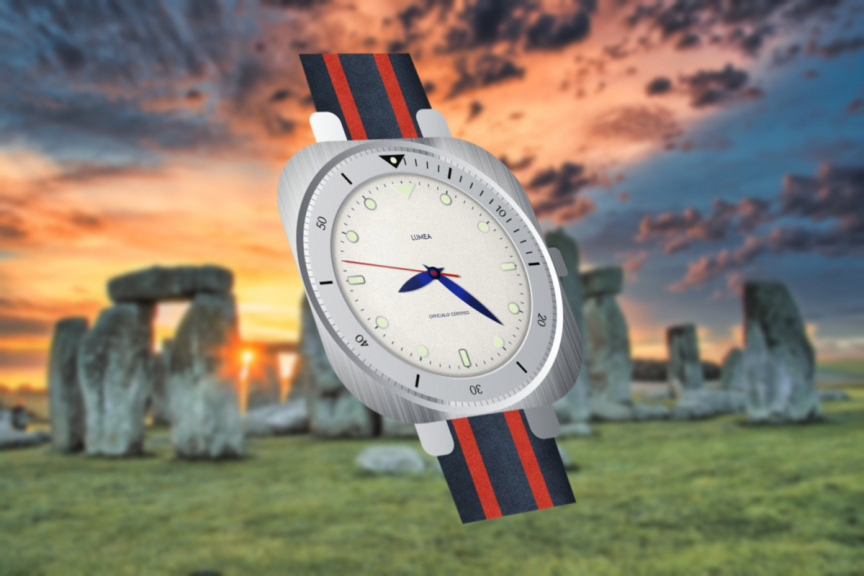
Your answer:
**8:22:47**
